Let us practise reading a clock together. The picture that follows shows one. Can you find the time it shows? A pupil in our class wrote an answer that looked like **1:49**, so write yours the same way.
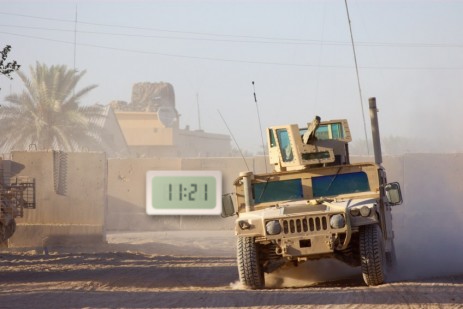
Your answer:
**11:21**
